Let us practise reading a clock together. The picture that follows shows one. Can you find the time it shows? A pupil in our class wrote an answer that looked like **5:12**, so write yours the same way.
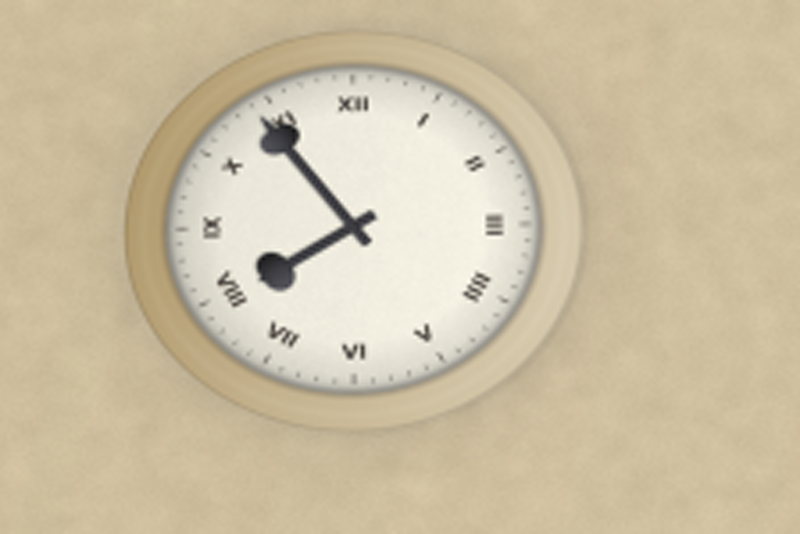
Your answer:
**7:54**
